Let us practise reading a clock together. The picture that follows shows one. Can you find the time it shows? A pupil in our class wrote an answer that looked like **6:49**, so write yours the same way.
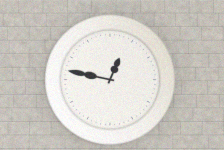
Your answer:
**12:47**
